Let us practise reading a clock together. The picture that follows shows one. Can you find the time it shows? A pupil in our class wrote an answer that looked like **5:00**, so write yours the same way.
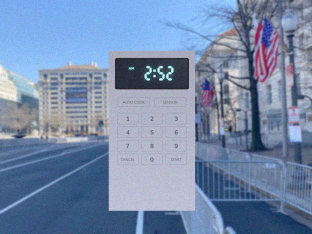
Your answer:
**2:52**
